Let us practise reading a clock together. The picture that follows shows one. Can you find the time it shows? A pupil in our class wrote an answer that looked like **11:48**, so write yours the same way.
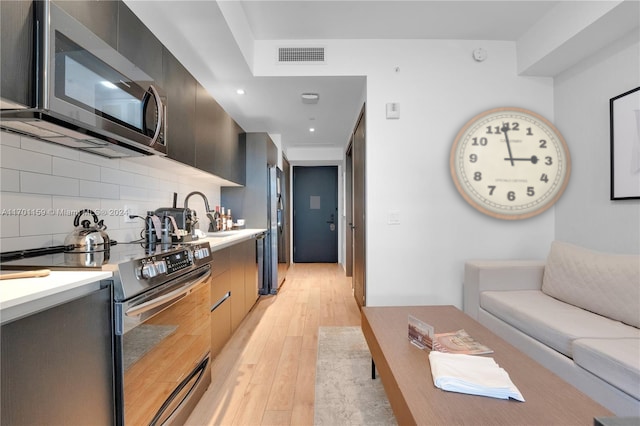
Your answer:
**2:58**
